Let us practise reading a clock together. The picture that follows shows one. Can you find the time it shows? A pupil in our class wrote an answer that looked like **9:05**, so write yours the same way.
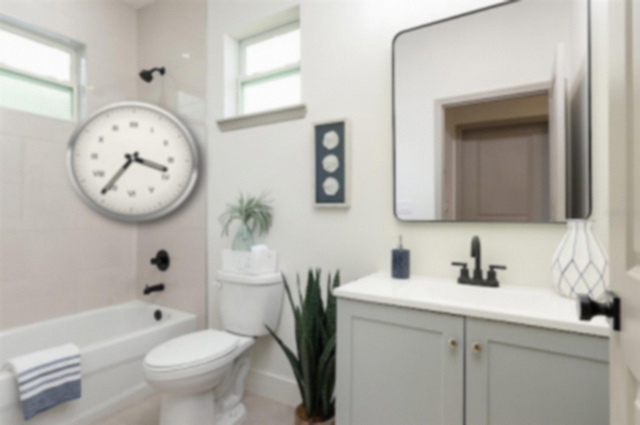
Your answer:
**3:36**
